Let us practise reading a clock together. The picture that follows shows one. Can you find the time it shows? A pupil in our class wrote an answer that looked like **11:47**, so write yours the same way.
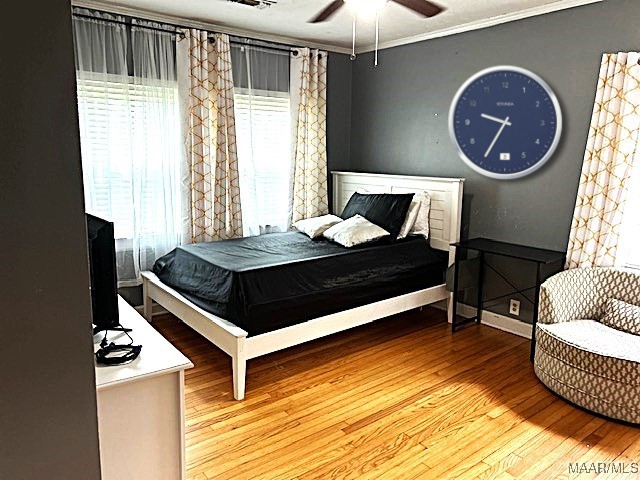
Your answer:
**9:35**
